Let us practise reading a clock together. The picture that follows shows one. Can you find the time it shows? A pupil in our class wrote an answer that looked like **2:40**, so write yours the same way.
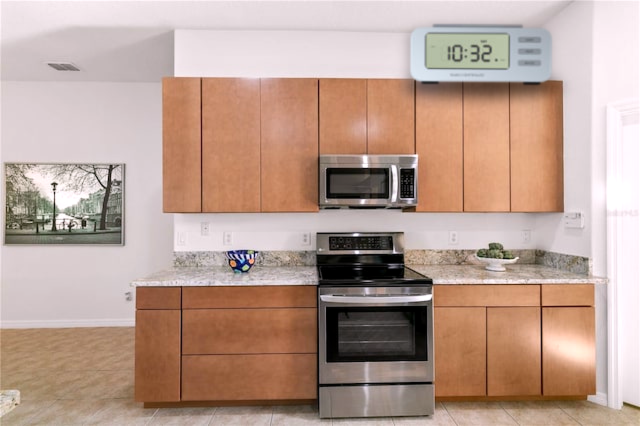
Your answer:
**10:32**
